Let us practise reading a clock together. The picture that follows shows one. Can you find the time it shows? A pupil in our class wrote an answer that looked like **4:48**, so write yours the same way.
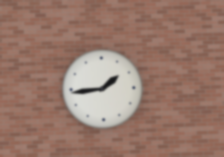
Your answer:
**1:44**
